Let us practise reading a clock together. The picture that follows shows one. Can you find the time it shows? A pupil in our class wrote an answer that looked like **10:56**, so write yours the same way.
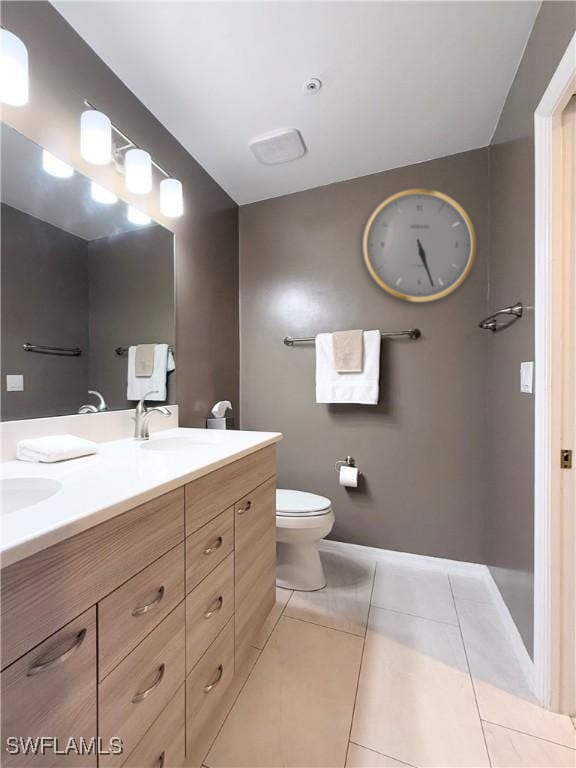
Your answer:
**5:27**
